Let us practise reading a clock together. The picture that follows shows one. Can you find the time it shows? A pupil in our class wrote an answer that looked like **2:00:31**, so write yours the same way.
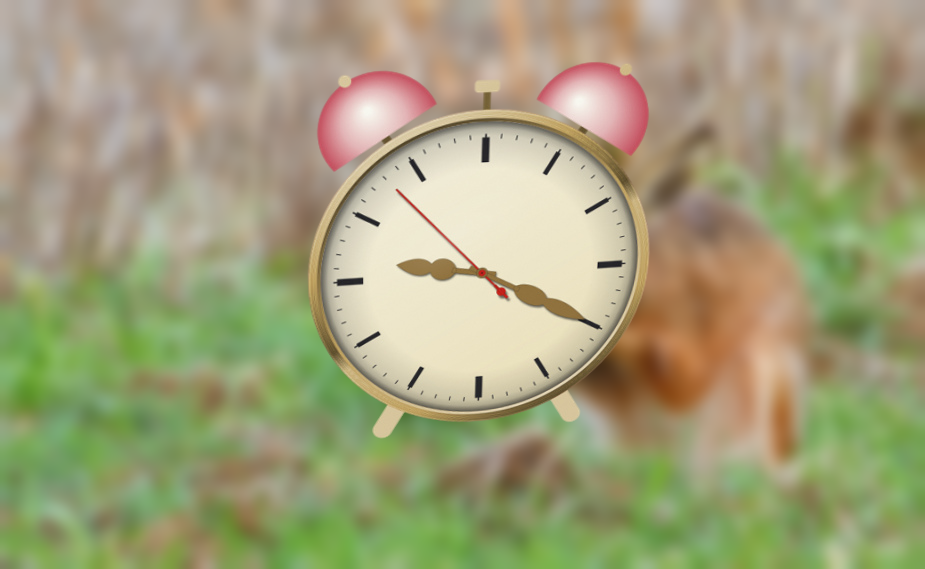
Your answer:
**9:19:53**
